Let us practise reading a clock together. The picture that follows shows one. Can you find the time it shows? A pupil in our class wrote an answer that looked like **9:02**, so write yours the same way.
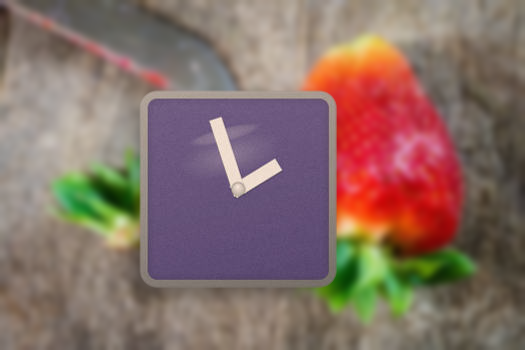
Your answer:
**1:57**
